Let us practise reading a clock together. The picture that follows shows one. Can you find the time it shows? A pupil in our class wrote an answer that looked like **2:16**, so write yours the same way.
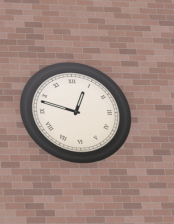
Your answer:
**12:48**
